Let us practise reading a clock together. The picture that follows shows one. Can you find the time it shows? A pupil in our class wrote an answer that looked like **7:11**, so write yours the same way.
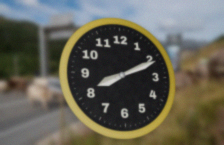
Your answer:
**8:11**
